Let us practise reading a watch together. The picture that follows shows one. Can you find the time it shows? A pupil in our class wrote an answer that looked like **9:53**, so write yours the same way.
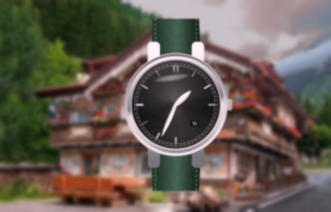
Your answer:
**1:34**
